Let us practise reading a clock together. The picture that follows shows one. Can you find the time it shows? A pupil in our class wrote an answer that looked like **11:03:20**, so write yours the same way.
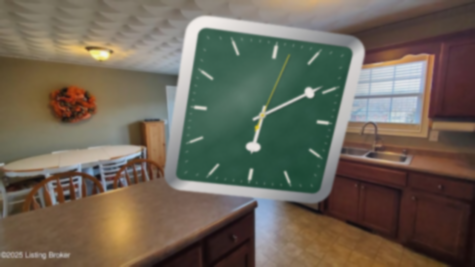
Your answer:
**6:09:02**
